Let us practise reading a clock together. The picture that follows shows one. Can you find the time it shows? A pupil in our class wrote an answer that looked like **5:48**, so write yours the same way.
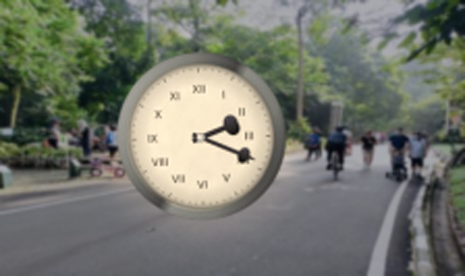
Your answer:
**2:19**
